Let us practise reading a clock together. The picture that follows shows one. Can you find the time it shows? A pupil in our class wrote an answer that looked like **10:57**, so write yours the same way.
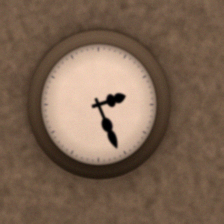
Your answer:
**2:26**
